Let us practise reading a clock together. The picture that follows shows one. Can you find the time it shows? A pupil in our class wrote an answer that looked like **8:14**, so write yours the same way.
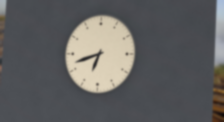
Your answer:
**6:42**
